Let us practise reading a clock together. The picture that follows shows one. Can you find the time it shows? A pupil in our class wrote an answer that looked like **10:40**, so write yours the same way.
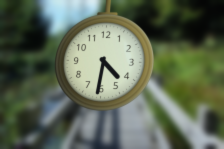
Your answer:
**4:31**
